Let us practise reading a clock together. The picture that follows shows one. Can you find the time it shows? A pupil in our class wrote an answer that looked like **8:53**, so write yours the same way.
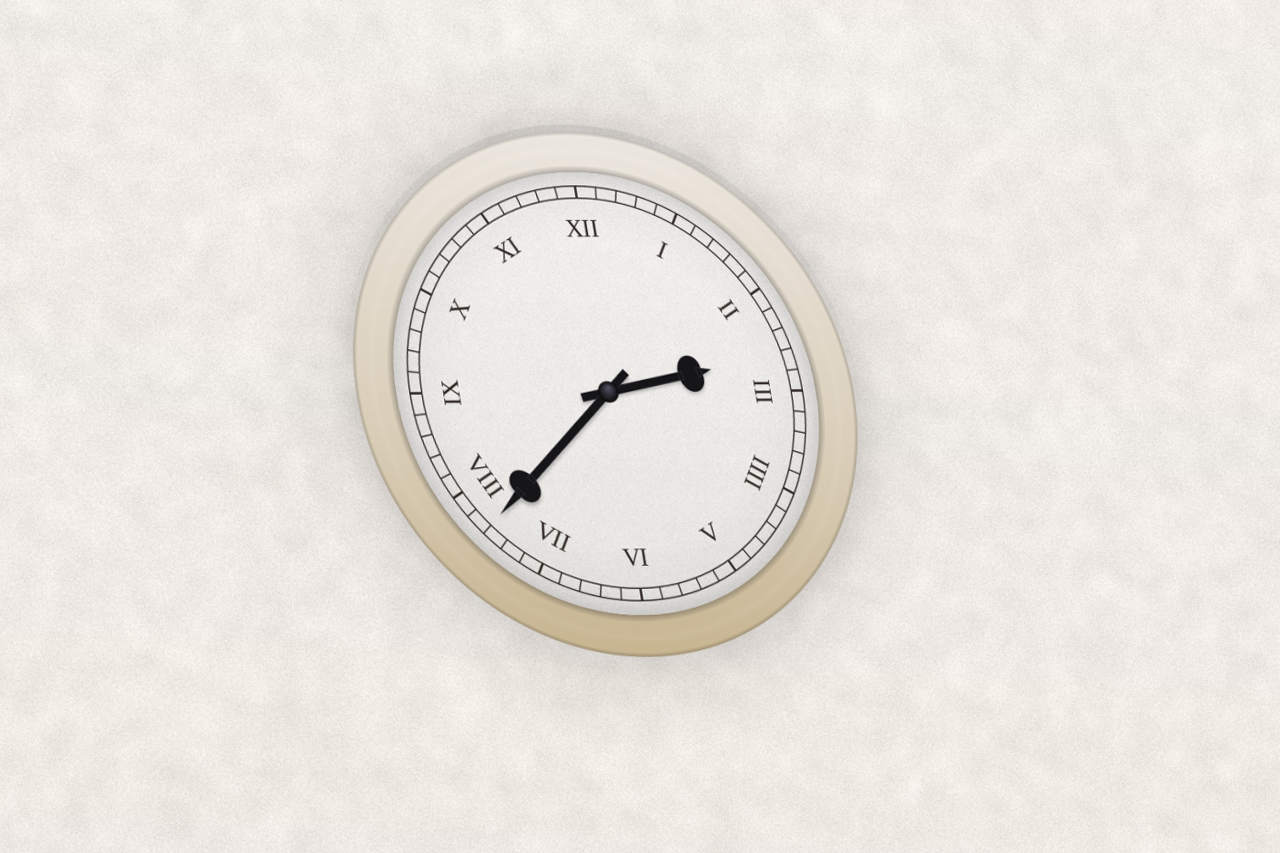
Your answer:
**2:38**
